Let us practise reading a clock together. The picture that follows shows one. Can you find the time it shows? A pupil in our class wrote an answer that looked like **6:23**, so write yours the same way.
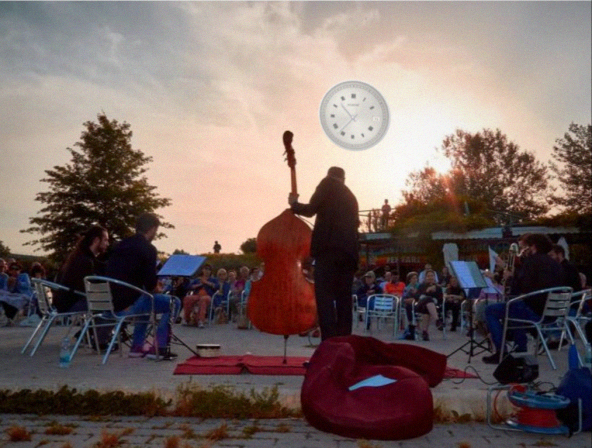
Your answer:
**10:37**
